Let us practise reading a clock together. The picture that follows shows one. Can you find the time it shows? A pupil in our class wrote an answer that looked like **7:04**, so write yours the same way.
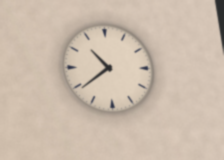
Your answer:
**10:39**
